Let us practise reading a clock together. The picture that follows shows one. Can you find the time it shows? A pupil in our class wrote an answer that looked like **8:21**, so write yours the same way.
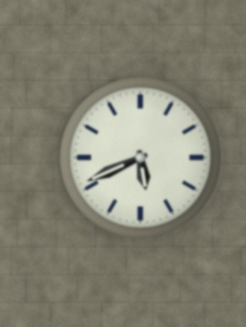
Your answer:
**5:41**
